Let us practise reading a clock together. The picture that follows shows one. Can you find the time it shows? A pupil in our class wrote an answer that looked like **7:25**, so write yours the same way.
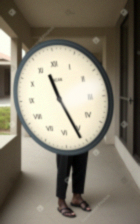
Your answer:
**11:26**
